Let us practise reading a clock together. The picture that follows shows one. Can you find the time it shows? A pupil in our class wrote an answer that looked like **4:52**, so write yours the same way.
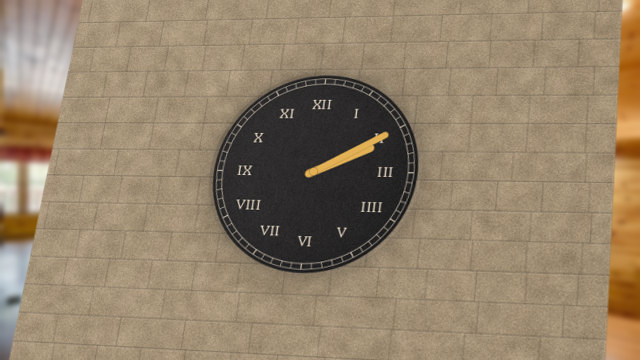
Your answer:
**2:10**
